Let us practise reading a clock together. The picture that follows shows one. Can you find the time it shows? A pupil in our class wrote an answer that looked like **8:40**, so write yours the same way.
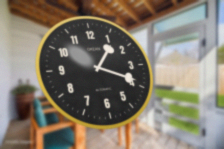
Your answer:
**1:19**
